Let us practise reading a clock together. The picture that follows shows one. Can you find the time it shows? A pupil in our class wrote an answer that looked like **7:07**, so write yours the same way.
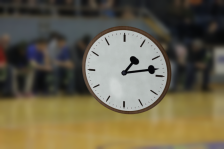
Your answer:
**1:13**
